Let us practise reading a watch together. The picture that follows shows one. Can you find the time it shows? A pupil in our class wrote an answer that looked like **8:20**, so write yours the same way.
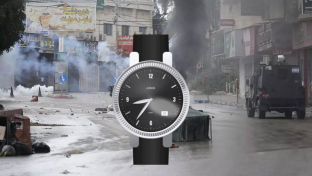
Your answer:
**8:36**
